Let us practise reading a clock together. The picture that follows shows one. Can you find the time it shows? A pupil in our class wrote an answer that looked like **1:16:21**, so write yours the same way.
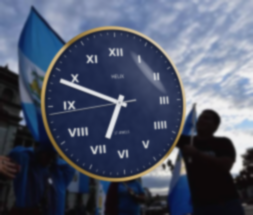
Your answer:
**6:48:44**
